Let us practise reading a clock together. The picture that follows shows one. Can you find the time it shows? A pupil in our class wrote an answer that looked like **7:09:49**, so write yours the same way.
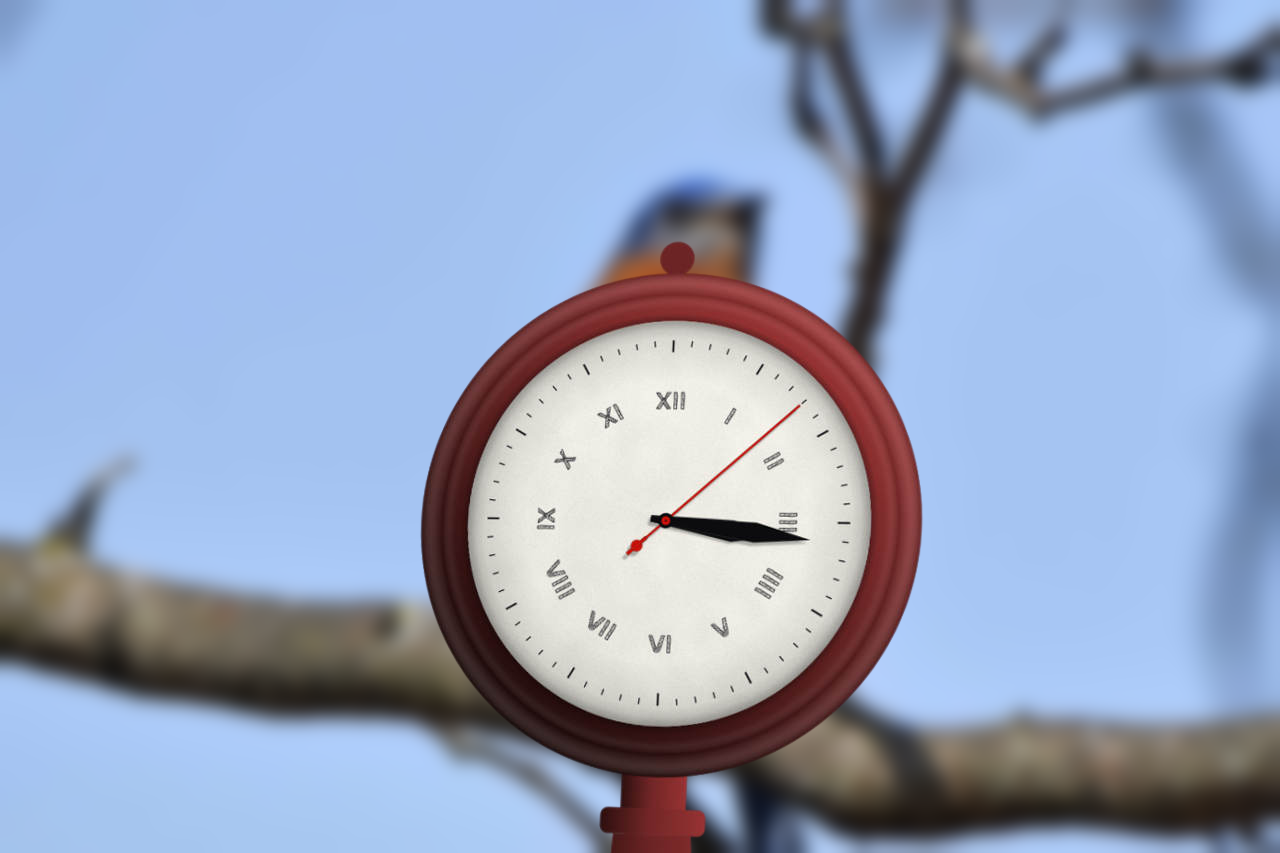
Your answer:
**3:16:08**
